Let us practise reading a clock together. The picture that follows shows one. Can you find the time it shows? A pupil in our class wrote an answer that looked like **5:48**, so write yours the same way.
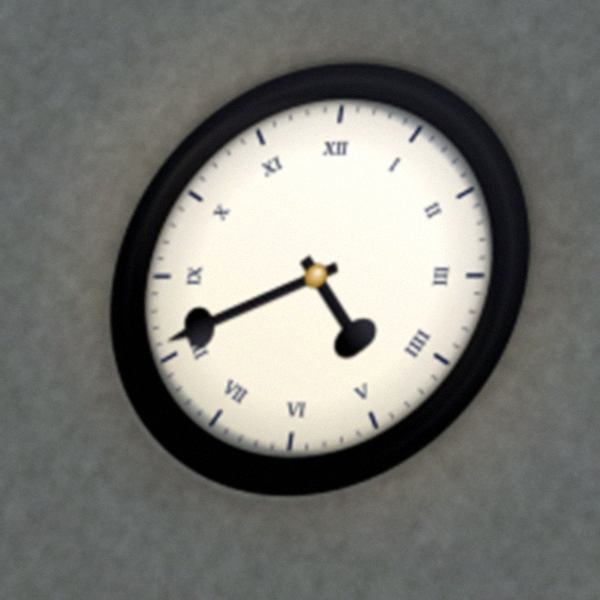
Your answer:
**4:41**
